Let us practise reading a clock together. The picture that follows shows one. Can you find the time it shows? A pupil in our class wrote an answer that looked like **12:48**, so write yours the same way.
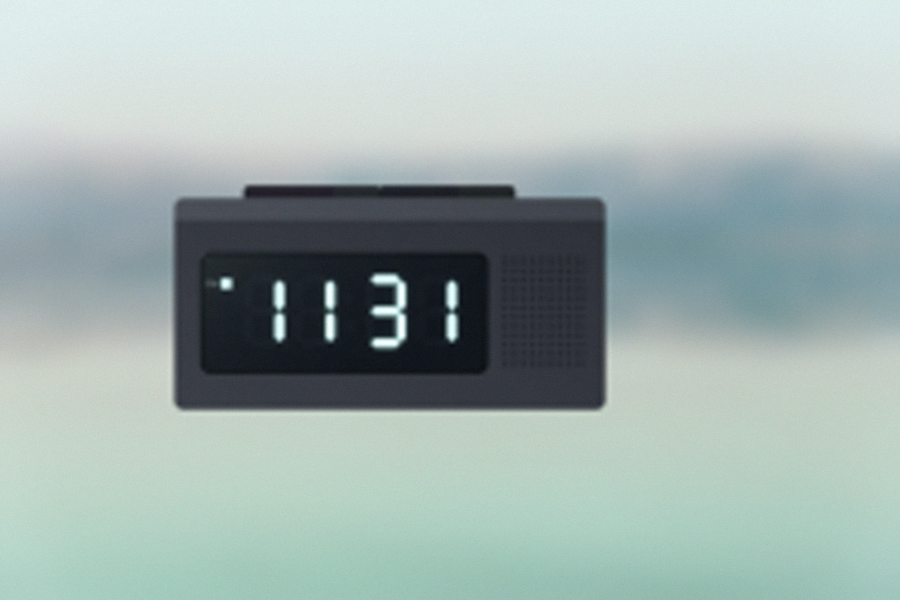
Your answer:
**11:31**
